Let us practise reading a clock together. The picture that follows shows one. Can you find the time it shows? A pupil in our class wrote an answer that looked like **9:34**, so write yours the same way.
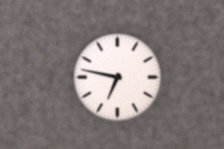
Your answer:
**6:47**
